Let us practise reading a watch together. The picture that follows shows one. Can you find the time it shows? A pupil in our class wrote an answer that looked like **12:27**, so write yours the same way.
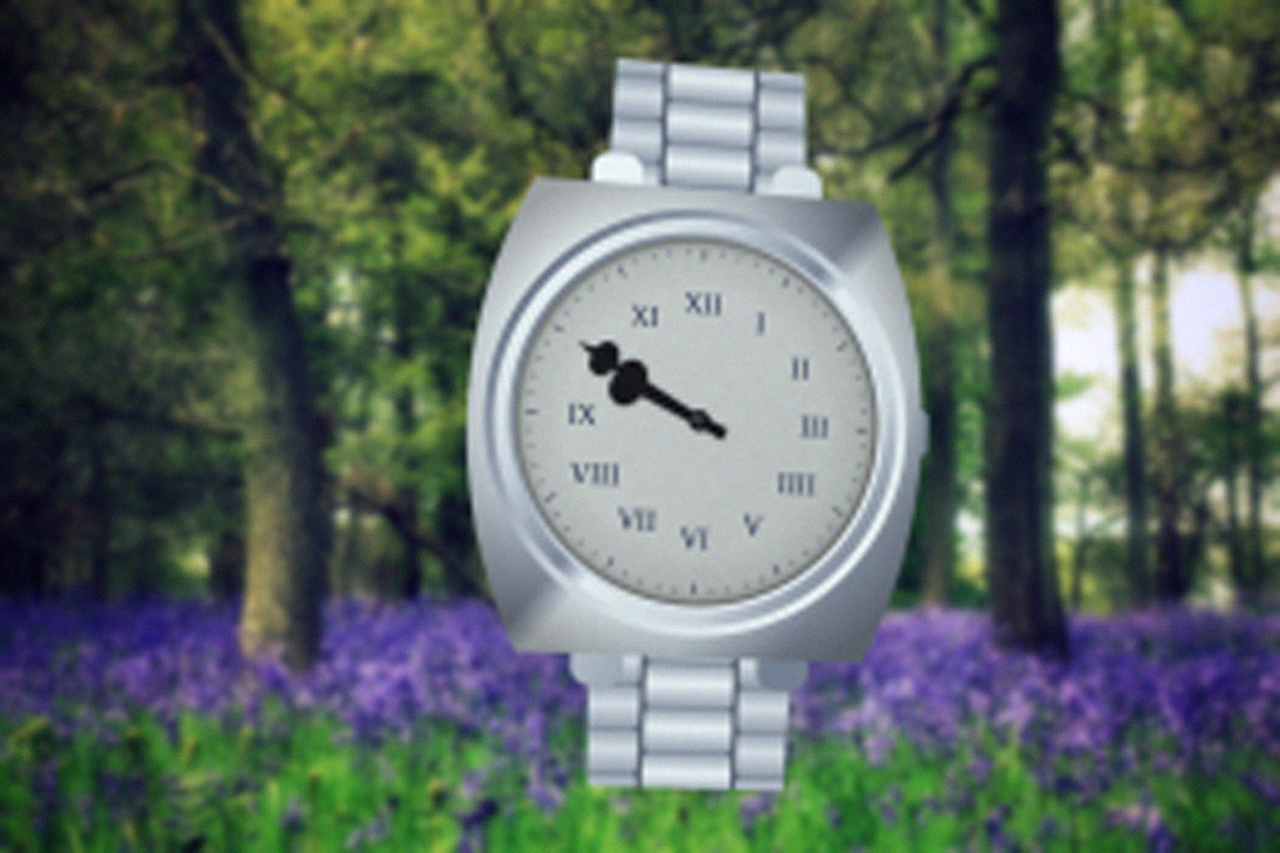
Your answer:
**9:50**
